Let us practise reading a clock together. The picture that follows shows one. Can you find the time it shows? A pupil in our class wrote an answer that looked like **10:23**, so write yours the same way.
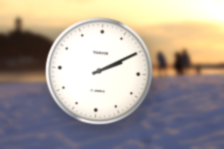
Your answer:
**2:10**
